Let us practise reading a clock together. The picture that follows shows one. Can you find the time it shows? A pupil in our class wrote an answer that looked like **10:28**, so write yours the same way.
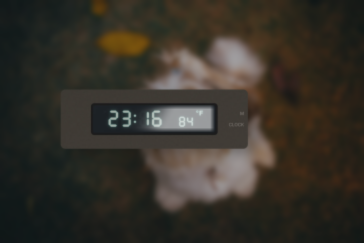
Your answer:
**23:16**
